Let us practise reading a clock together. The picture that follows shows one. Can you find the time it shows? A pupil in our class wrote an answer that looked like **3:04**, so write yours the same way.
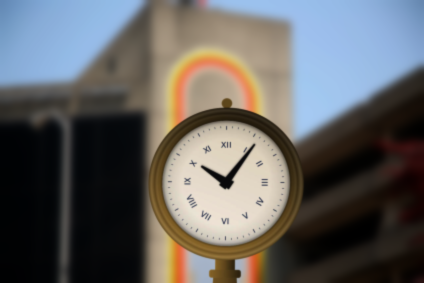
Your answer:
**10:06**
